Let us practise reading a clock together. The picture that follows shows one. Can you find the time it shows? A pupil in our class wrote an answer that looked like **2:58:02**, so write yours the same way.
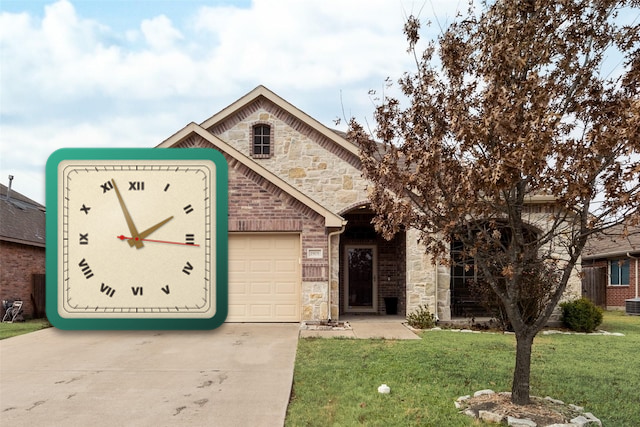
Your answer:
**1:56:16**
